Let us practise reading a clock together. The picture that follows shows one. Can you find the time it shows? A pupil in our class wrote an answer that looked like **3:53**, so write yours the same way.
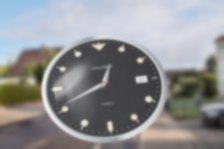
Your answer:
**12:41**
